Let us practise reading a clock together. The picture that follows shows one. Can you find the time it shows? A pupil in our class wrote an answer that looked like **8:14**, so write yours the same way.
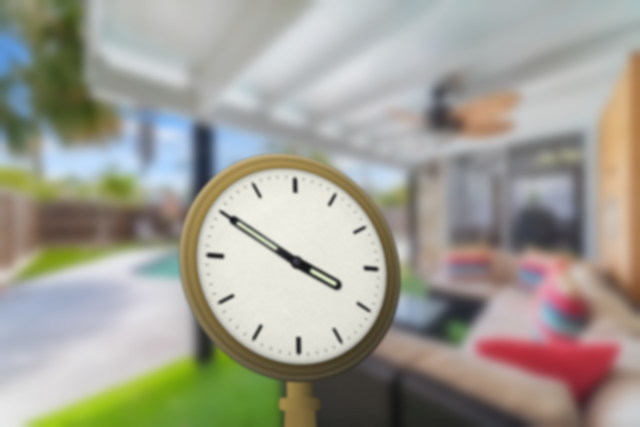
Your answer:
**3:50**
